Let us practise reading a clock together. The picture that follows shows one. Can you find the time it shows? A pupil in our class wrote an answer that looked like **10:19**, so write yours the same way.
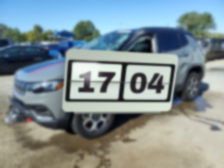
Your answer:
**17:04**
